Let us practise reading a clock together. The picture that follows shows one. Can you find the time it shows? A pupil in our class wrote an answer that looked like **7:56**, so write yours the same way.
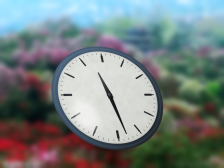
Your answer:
**11:28**
